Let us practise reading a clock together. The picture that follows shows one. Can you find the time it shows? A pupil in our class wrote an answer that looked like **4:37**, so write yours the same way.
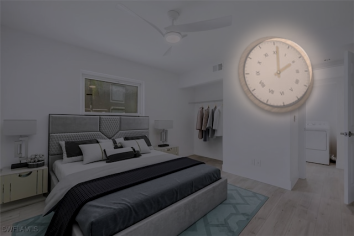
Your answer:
**2:01**
